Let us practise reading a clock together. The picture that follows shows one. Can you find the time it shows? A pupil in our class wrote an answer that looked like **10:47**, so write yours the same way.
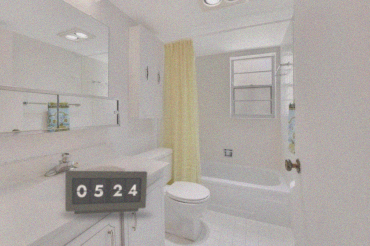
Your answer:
**5:24**
